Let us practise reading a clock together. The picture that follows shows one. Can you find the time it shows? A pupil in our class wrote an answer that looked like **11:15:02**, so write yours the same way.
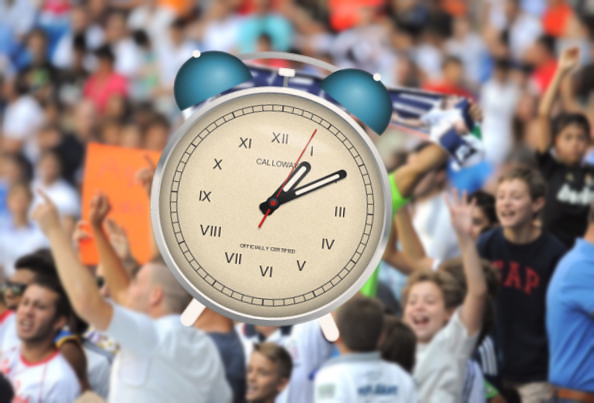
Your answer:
**1:10:04**
